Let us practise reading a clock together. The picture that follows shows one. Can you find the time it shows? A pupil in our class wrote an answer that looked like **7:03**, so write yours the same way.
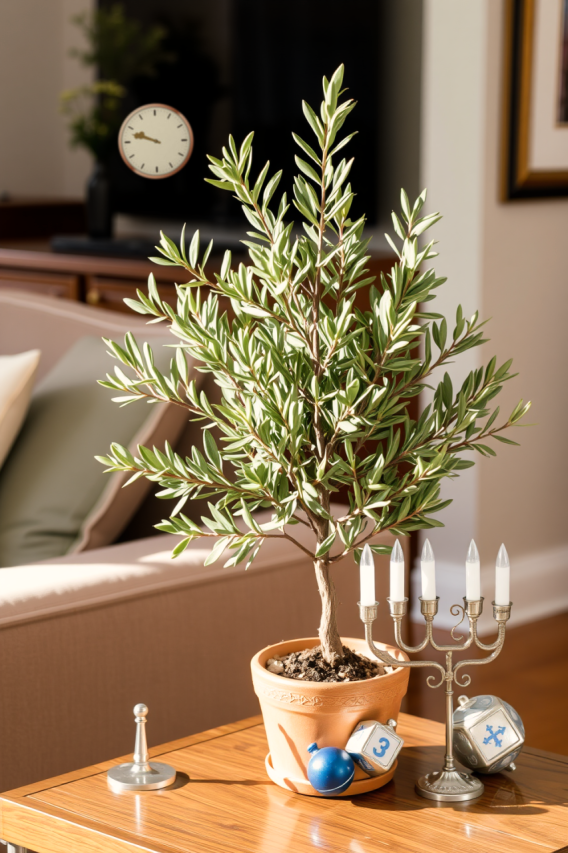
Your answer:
**9:48**
